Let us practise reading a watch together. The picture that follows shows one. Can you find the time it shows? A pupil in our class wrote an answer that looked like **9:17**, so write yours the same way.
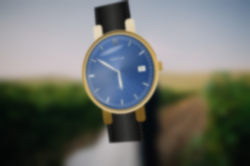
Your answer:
**5:51**
